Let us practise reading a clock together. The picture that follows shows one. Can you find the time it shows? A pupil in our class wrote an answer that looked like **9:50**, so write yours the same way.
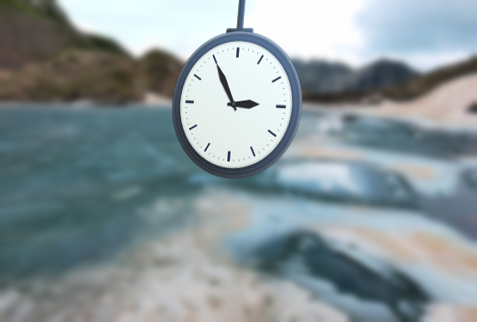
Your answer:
**2:55**
